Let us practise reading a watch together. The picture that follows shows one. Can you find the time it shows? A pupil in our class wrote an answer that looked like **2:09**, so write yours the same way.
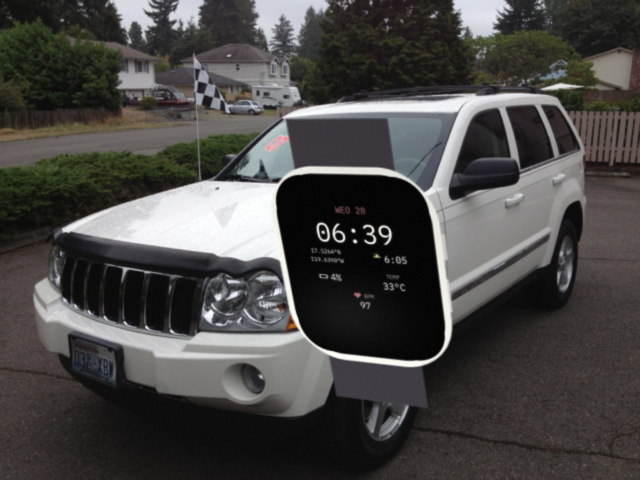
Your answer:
**6:39**
